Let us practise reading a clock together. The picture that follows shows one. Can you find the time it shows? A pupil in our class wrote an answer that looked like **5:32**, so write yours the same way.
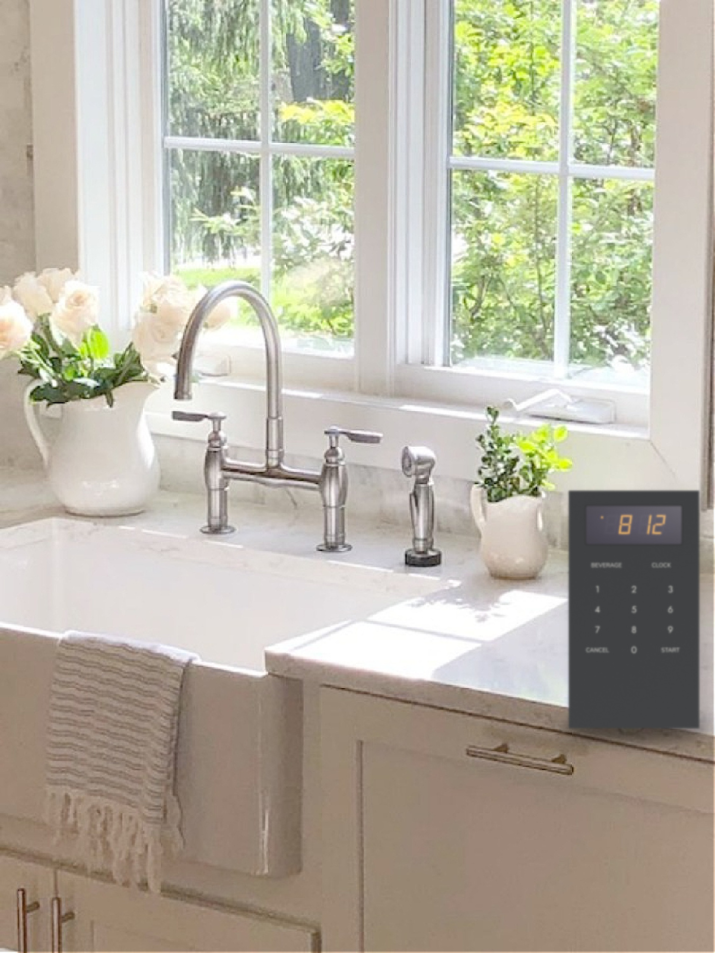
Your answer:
**8:12**
